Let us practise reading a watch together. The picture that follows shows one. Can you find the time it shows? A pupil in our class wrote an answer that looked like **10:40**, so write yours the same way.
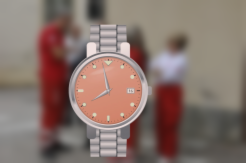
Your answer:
**7:58**
